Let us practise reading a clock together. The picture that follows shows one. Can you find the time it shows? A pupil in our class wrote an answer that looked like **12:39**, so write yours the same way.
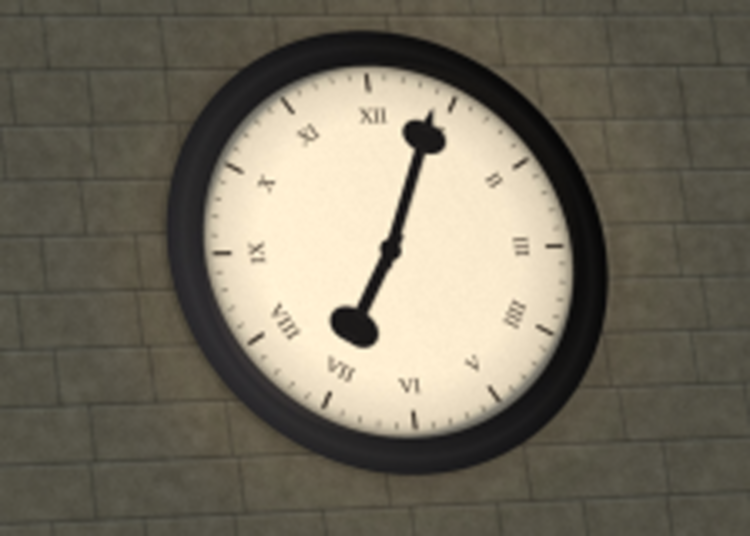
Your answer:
**7:04**
